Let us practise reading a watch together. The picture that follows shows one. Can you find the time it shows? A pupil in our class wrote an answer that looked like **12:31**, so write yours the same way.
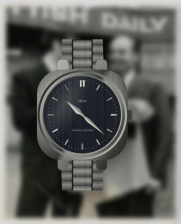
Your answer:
**10:22**
